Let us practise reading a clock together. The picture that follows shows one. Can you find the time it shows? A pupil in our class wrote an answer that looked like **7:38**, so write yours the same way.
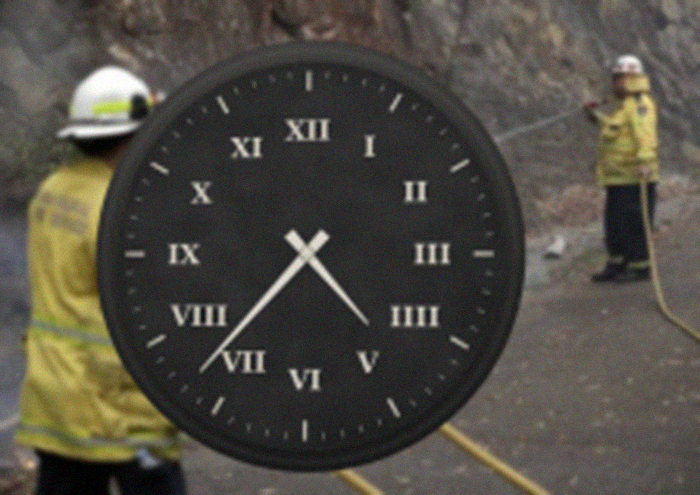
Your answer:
**4:37**
